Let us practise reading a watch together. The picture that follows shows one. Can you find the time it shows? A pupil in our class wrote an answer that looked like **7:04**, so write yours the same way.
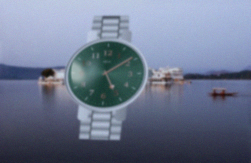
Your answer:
**5:09**
